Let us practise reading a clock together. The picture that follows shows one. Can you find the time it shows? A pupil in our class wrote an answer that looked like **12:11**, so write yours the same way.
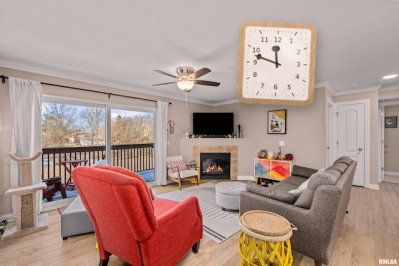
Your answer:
**11:48**
